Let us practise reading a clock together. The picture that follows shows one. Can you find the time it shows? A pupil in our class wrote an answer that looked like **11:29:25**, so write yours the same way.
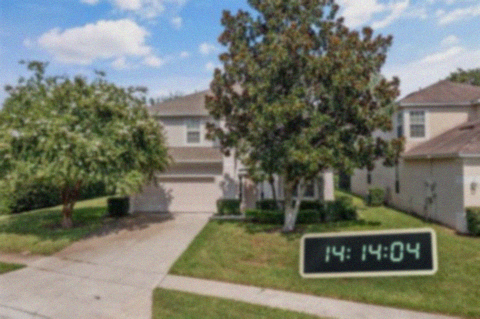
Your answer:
**14:14:04**
